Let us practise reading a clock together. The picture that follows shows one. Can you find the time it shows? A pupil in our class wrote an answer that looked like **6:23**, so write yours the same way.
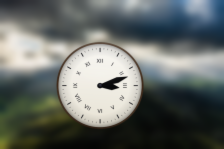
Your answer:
**3:12**
